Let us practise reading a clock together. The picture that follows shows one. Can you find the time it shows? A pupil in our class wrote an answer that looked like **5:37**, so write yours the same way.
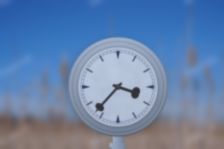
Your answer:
**3:37**
